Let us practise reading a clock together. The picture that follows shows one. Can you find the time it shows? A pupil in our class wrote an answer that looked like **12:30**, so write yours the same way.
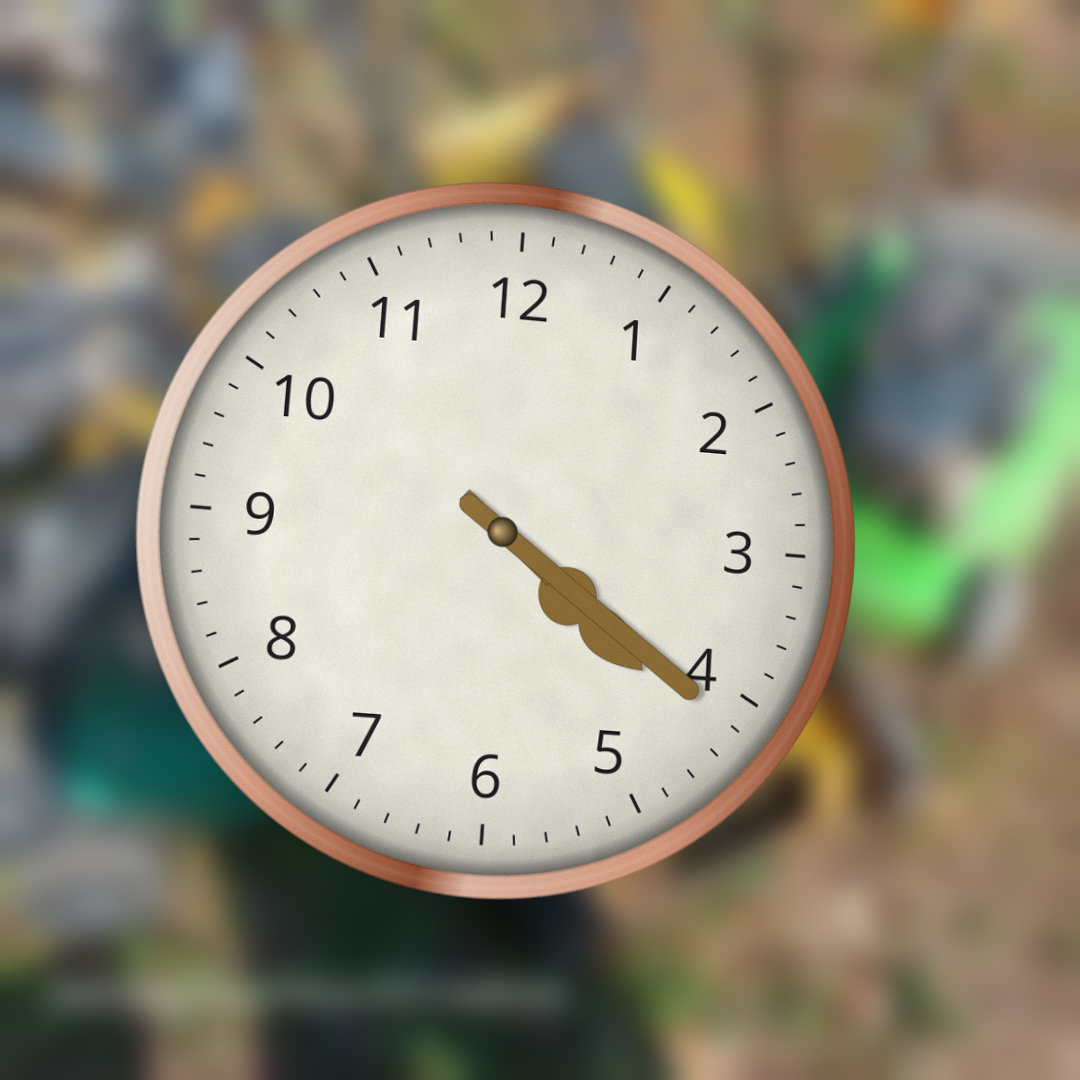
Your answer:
**4:21**
